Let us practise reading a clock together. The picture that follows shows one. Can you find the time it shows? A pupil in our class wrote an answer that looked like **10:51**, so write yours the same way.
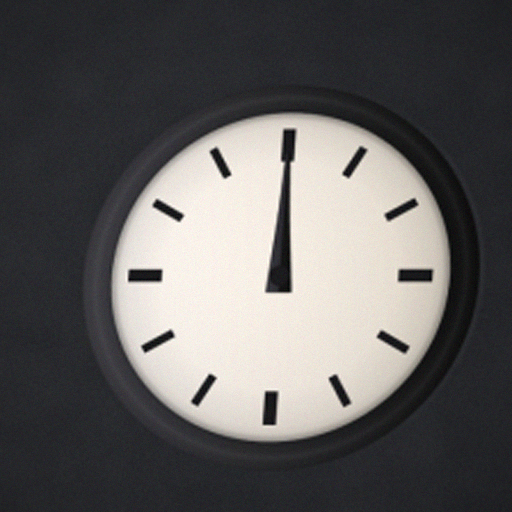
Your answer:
**12:00**
